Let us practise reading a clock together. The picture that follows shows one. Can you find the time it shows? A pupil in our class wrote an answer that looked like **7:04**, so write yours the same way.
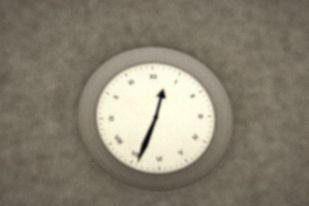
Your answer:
**12:34**
